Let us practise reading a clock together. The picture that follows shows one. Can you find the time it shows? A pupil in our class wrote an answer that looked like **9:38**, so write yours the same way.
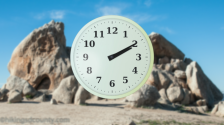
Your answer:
**2:10**
